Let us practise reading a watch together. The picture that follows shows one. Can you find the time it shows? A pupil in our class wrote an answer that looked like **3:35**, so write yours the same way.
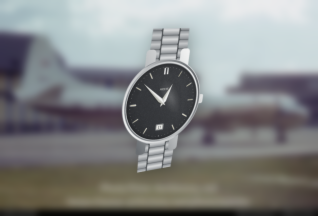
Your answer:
**12:52**
